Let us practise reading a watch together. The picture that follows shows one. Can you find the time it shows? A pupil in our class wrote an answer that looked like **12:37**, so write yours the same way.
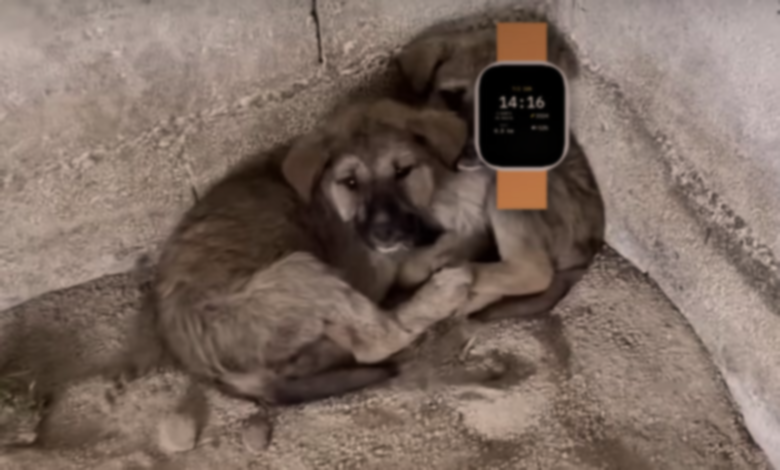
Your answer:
**14:16**
